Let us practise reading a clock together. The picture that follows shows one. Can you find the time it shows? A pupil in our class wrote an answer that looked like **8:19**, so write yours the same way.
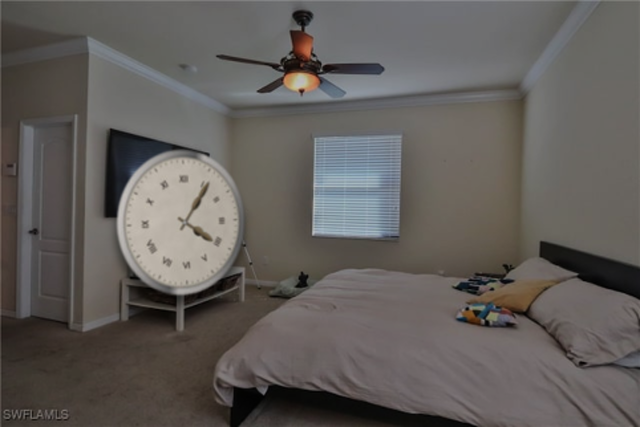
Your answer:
**4:06**
